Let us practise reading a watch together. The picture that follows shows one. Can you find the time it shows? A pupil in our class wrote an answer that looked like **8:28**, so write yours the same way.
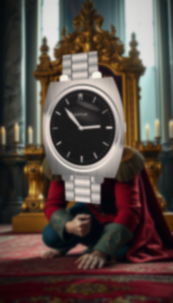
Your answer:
**2:53**
